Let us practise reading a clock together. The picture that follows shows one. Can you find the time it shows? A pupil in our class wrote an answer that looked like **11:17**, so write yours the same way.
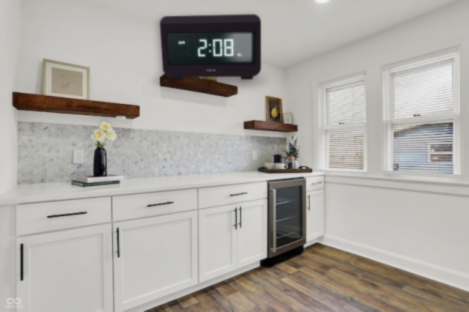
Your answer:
**2:08**
